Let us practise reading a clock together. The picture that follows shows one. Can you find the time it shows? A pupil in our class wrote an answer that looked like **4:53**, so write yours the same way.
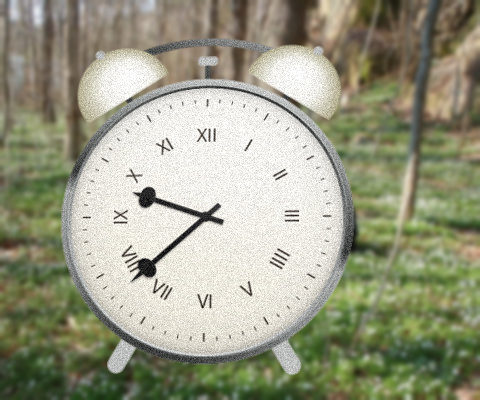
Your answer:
**9:38**
